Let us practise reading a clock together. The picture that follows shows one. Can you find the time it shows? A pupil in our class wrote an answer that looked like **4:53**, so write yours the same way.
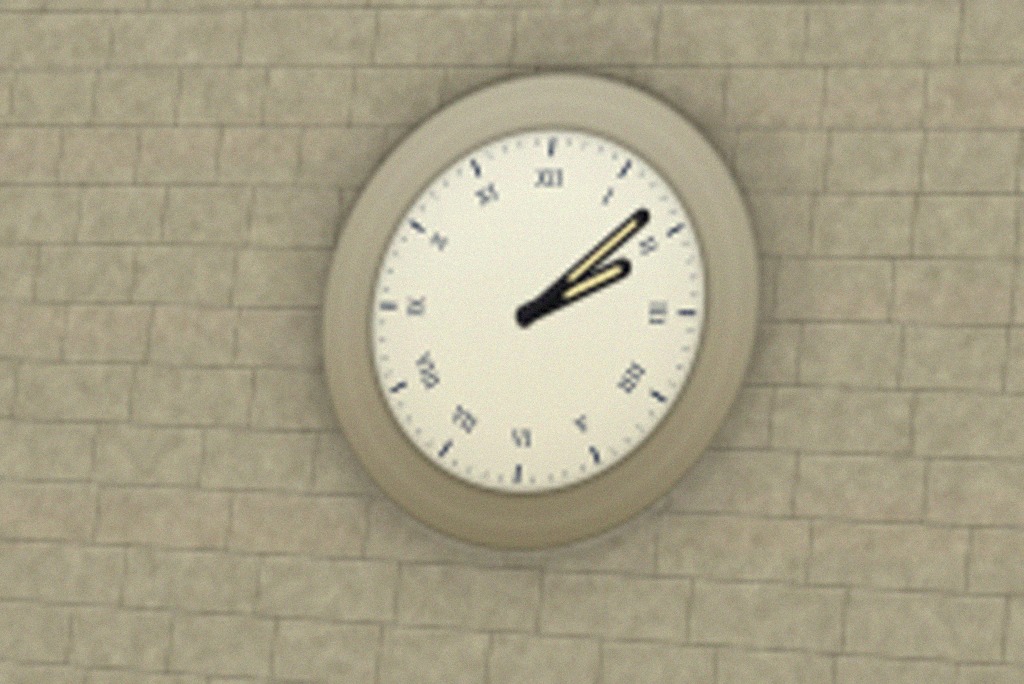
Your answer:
**2:08**
